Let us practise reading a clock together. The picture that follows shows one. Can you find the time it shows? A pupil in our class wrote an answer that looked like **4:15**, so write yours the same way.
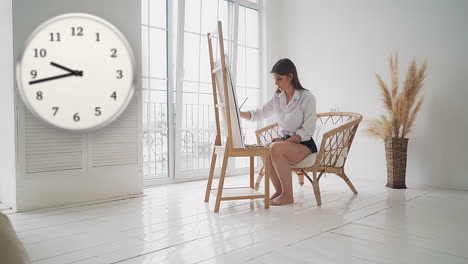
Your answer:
**9:43**
